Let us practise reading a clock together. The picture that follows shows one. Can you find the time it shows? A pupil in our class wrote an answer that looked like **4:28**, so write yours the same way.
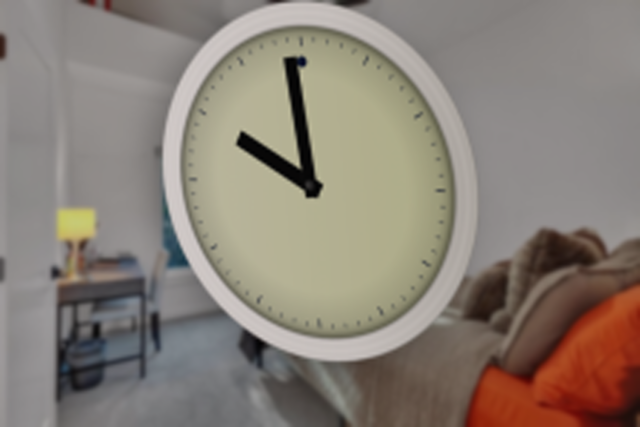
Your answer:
**9:59**
